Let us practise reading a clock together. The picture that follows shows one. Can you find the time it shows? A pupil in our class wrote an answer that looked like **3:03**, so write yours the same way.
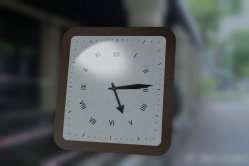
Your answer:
**5:14**
